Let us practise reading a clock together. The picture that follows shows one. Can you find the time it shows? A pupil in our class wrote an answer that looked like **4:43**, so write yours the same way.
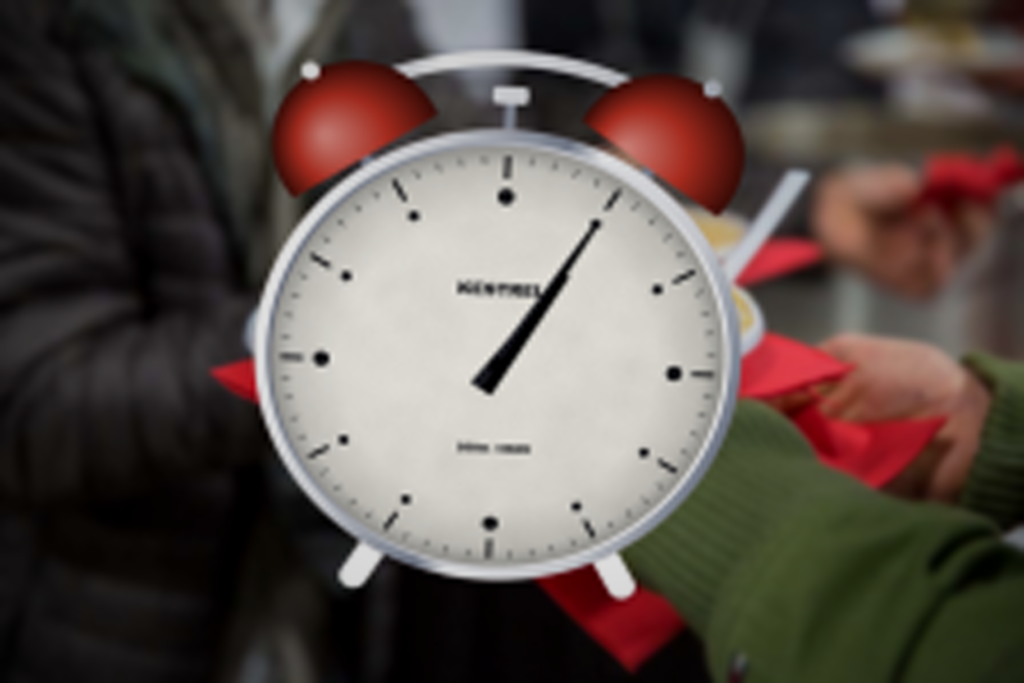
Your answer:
**1:05**
